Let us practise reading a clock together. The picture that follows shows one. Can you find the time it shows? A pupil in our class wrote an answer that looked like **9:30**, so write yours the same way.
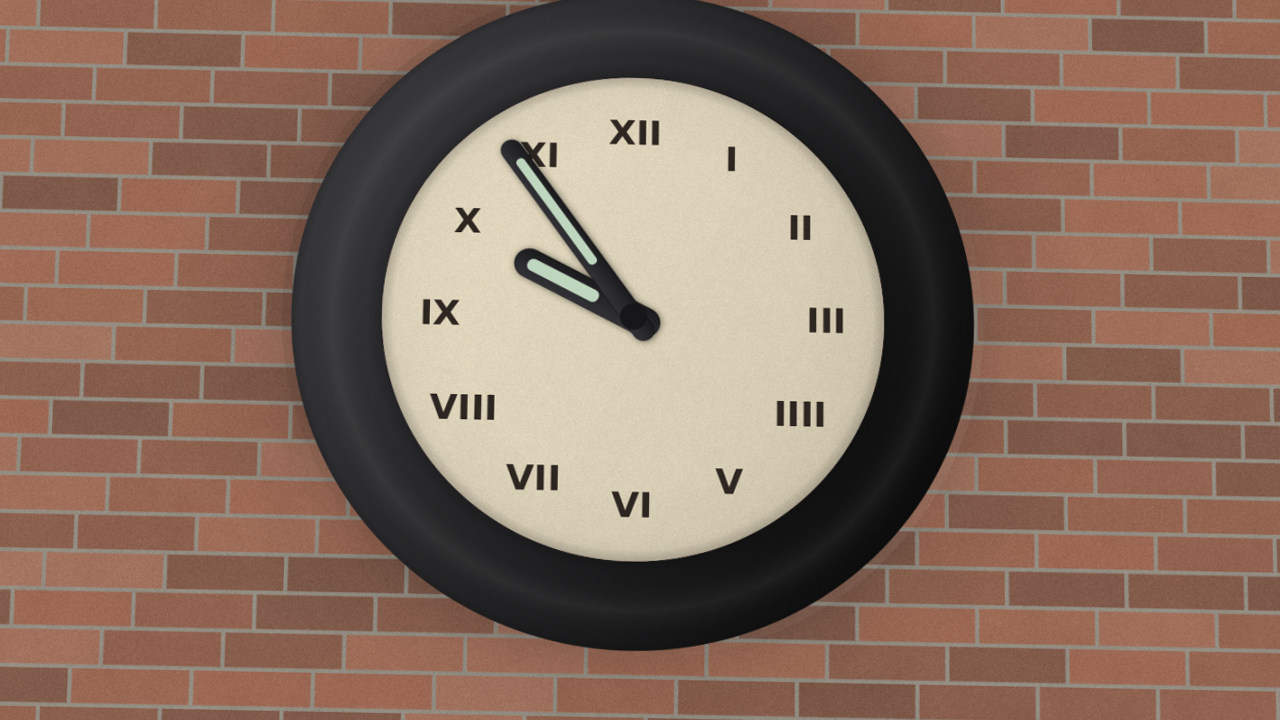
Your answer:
**9:54**
